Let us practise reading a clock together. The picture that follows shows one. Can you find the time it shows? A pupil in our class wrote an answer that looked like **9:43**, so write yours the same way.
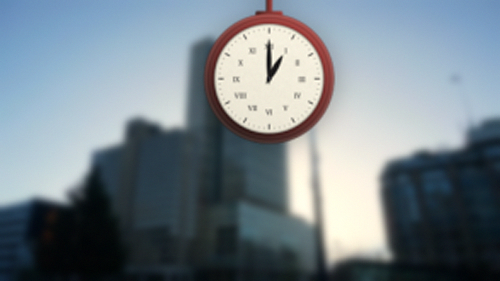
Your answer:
**1:00**
